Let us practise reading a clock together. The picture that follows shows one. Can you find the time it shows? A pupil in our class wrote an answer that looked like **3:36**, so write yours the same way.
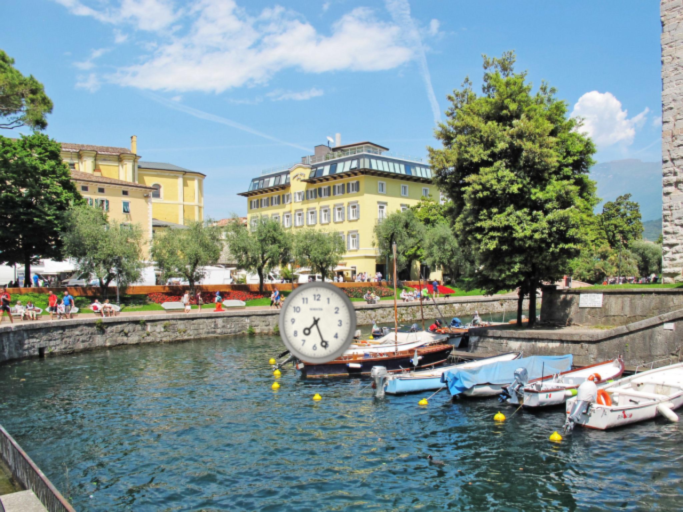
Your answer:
**7:26**
